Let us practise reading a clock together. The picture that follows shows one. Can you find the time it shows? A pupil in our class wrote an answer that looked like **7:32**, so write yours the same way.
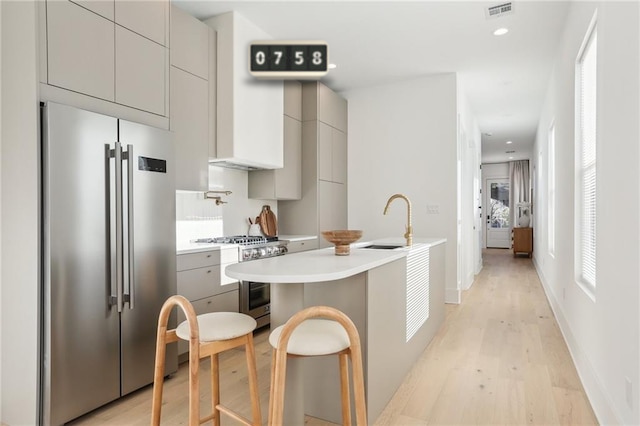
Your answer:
**7:58**
